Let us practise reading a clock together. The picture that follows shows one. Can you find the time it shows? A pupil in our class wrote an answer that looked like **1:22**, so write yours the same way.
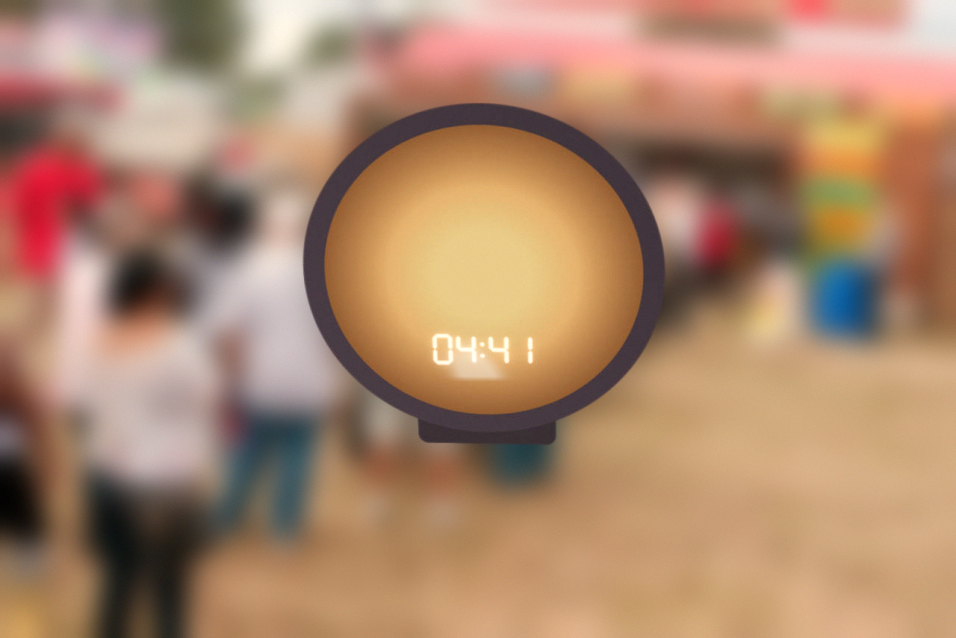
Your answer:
**4:41**
